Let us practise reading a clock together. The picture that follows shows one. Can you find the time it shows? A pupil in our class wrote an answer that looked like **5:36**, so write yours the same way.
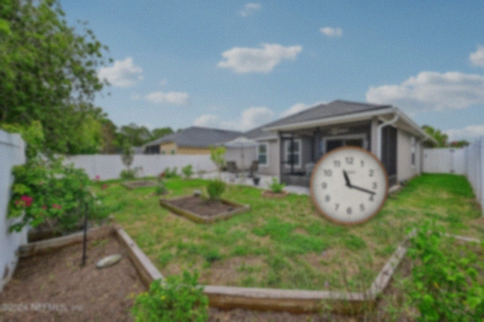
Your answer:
**11:18**
